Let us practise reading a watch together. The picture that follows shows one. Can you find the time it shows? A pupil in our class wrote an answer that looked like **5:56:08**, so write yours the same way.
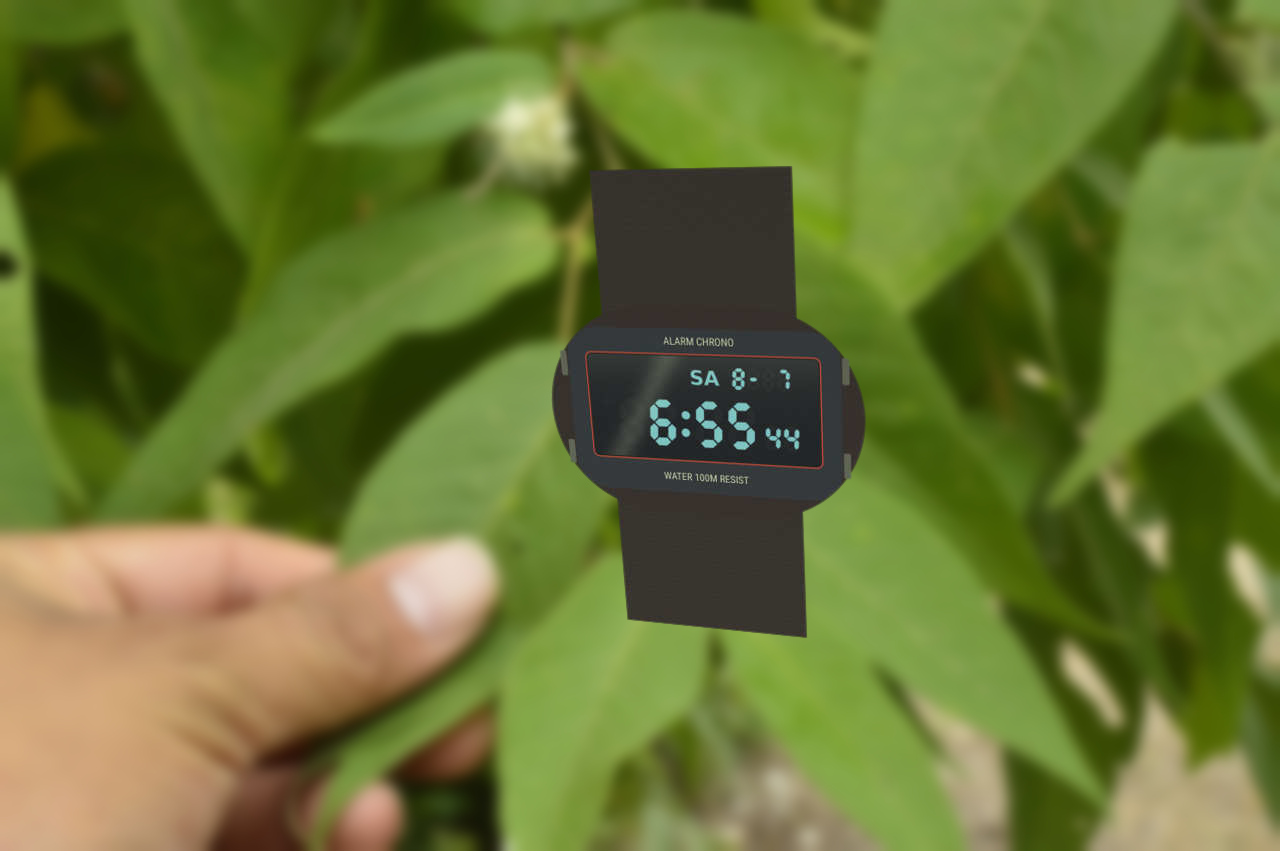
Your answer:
**6:55:44**
